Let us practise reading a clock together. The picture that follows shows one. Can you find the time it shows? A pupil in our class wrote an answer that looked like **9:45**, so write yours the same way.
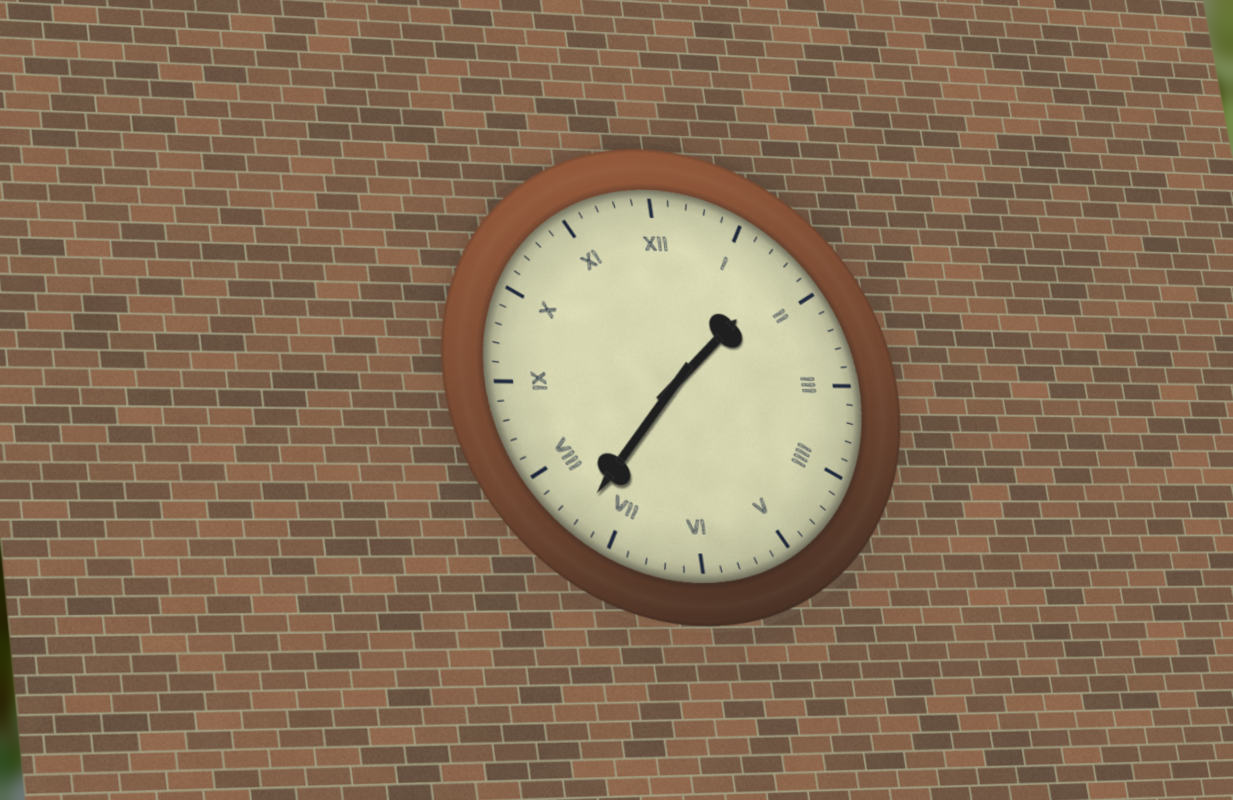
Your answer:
**1:37**
